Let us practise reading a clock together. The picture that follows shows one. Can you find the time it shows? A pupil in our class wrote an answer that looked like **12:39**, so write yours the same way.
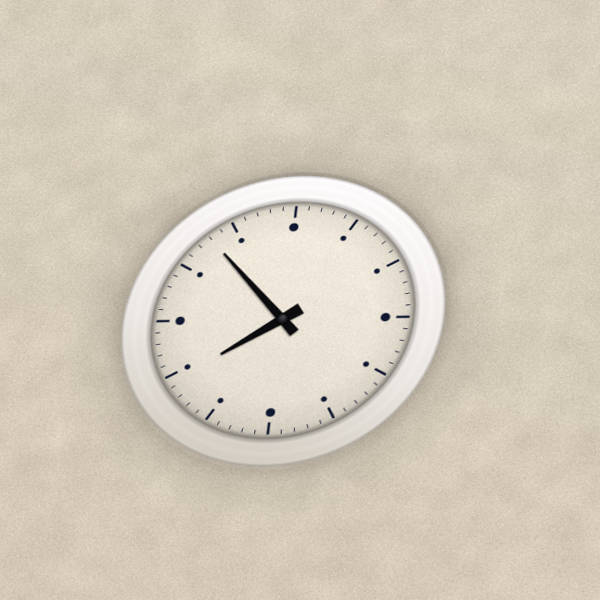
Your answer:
**7:53**
